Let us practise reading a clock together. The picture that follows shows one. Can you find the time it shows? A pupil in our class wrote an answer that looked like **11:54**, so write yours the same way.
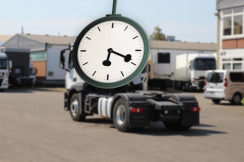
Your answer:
**6:19**
